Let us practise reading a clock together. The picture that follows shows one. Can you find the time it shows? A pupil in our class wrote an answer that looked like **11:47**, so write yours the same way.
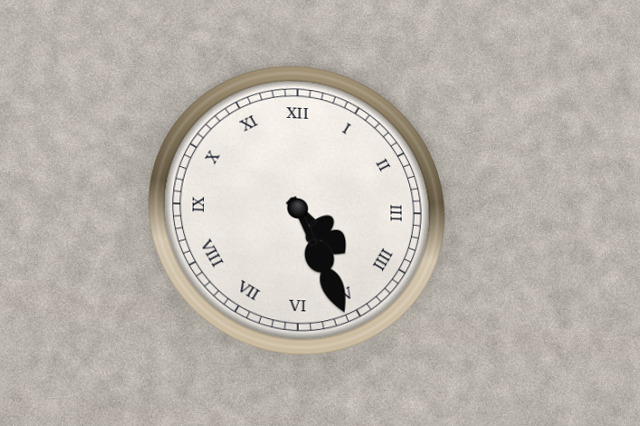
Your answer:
**4:26**
